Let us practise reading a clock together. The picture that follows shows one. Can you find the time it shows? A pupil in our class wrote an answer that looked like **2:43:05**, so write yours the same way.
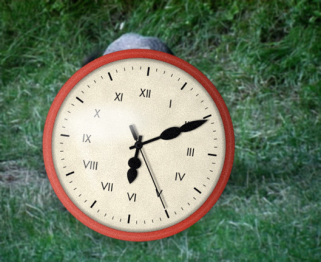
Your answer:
**6:10:25**
